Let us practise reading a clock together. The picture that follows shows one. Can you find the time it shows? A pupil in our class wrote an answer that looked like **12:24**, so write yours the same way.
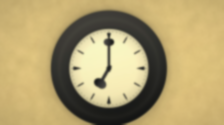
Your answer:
**7:00**
